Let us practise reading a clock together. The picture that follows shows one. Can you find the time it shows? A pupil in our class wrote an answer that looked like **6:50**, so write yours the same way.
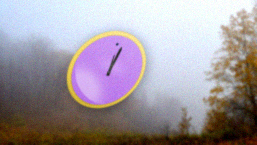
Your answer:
**12:02**
